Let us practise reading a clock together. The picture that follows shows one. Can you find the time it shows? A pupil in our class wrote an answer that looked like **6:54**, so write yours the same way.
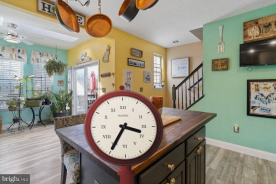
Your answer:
**3:35**
